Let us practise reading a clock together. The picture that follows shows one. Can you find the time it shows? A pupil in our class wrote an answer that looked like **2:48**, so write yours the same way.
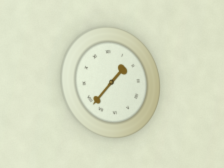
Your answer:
**1:38**
